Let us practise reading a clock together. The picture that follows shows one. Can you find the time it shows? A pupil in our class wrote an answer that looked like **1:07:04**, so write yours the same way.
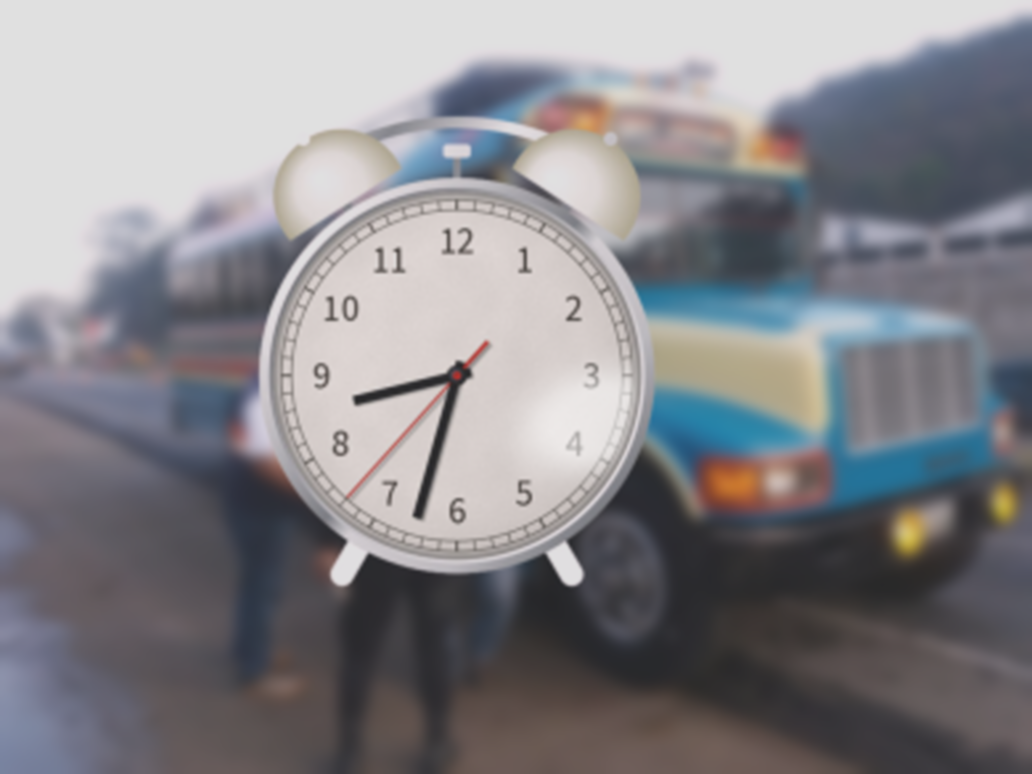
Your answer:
**8:32:37**
